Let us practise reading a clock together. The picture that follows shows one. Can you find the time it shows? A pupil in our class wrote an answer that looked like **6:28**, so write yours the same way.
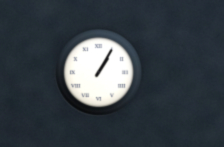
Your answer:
**1:05**
